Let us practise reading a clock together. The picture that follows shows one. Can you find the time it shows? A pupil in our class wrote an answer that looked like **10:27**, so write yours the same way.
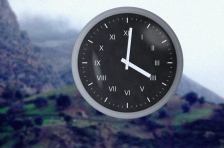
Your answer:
**4:01**
